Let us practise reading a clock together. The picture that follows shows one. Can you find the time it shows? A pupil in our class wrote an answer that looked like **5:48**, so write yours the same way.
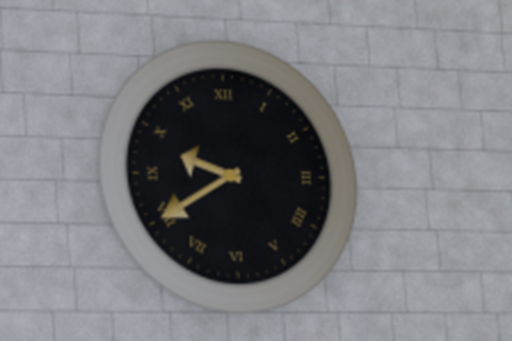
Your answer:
**9:40**
